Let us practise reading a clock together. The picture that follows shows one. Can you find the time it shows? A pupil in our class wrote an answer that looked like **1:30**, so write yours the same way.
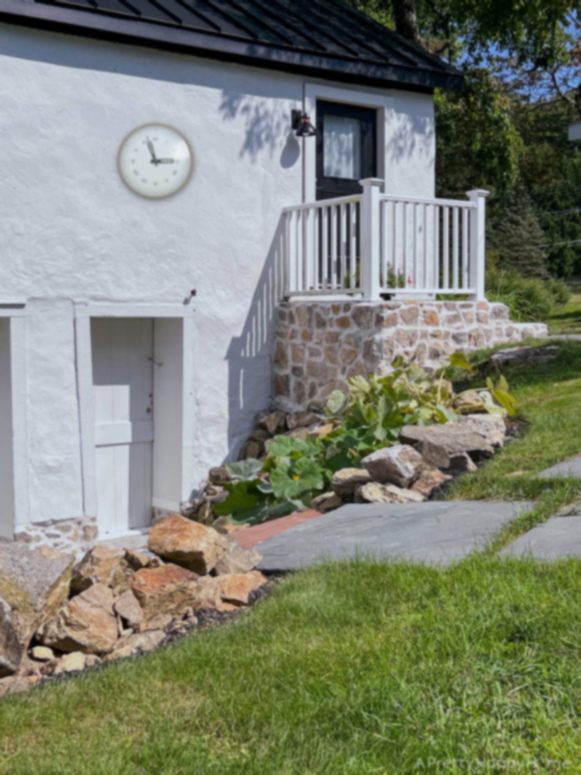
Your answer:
**2:57**
